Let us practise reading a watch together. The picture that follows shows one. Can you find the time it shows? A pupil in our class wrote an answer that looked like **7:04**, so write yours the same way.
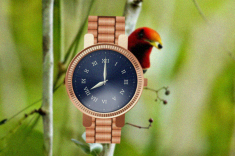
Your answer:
**8:00**
